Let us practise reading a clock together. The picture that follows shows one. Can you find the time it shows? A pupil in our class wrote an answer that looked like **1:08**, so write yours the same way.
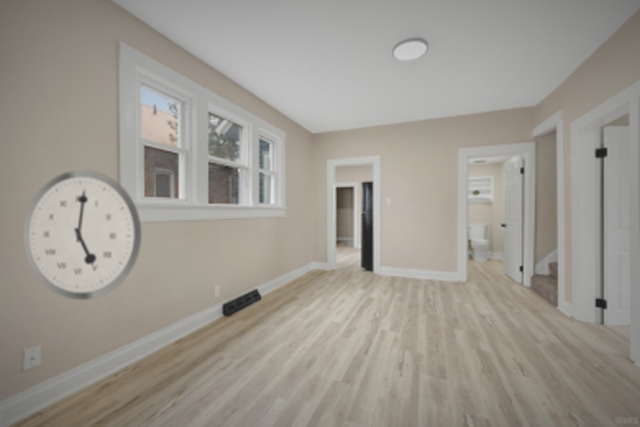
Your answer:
**5:01**
